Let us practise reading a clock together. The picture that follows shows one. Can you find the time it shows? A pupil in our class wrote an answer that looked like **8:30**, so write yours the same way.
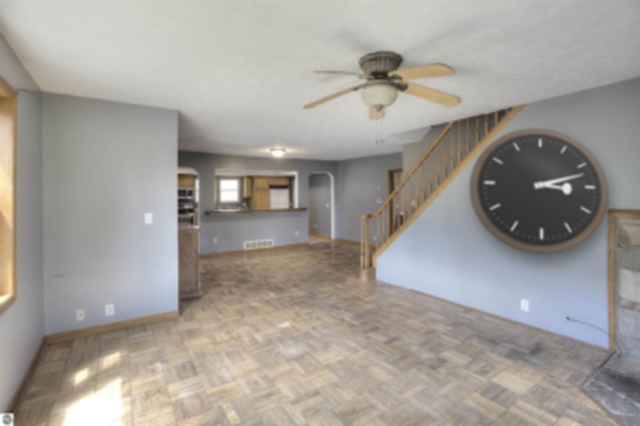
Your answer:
**3:12**
